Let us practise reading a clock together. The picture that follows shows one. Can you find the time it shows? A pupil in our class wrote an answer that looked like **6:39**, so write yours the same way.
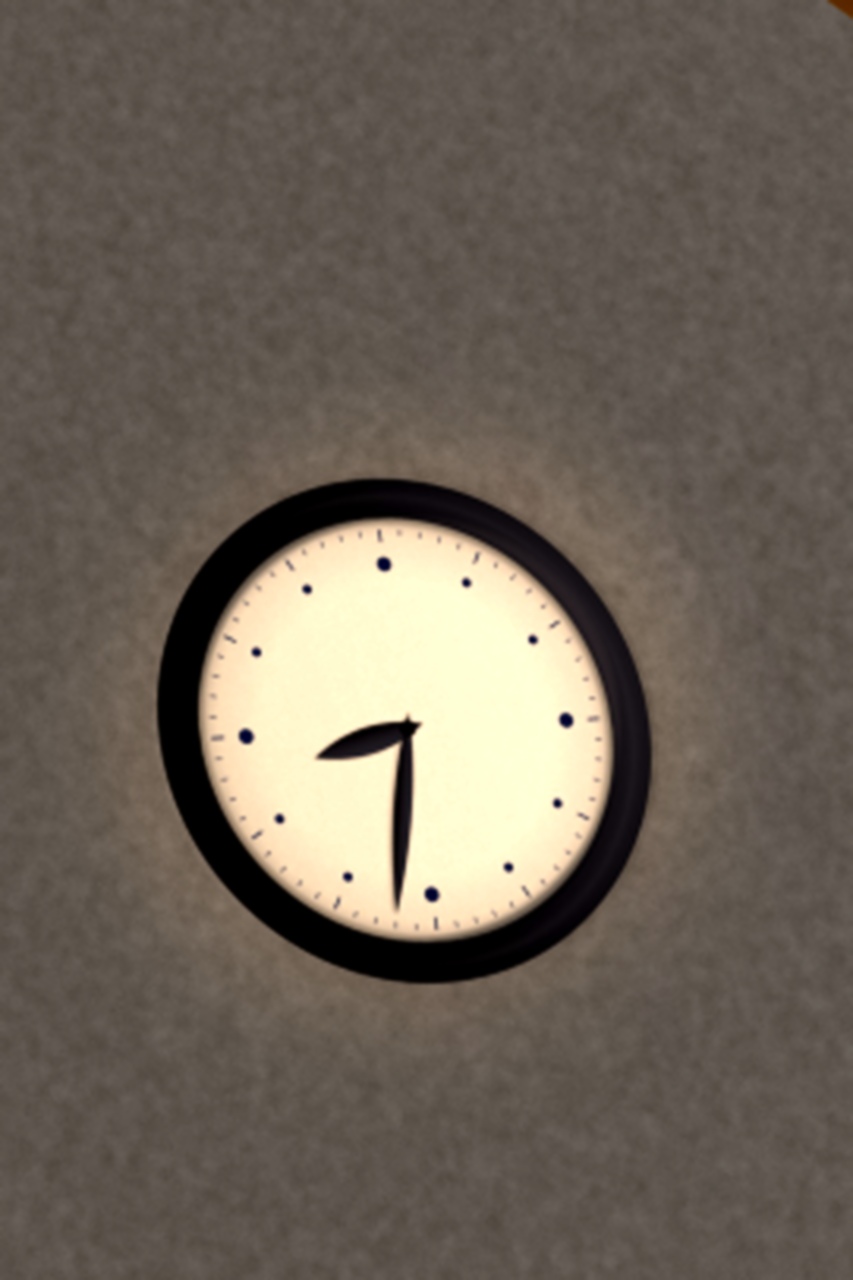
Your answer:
**8:32**
